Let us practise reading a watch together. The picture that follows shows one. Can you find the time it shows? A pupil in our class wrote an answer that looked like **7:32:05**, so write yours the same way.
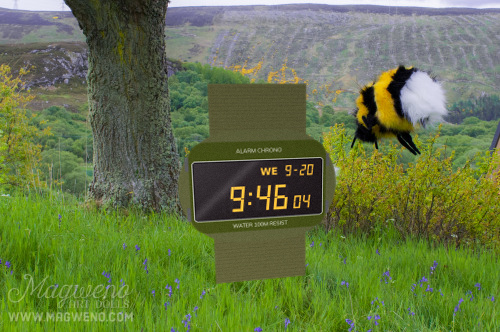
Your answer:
**9:46:04**
